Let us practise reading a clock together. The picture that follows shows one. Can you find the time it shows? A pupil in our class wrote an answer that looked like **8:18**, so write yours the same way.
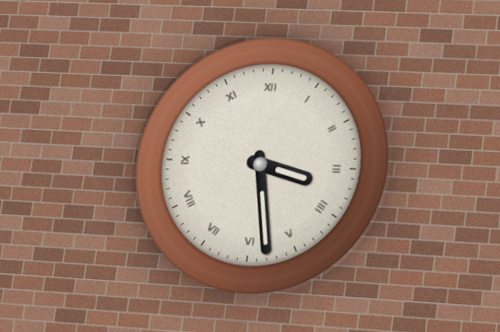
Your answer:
**3:28**
